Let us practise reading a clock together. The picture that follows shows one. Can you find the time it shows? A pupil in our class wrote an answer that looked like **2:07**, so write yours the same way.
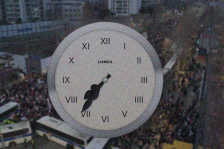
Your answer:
**7:36**
